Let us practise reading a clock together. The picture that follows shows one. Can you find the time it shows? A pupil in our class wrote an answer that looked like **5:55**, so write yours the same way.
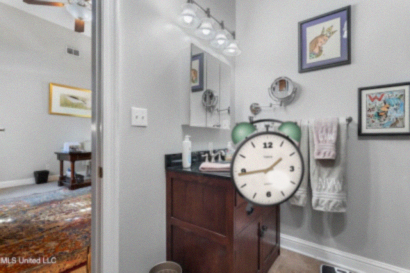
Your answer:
**1:44**
